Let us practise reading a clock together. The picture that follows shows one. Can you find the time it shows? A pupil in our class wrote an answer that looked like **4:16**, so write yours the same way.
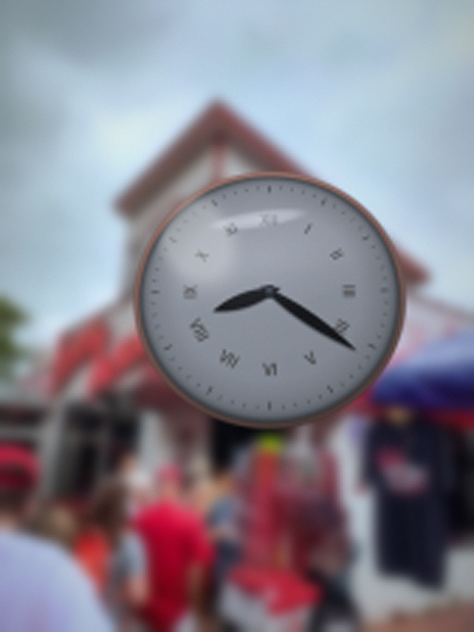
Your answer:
**8:21**
